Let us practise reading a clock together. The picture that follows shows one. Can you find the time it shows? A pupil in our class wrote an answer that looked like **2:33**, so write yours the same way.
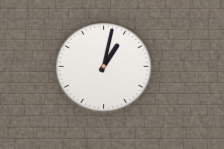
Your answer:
**1:02**
